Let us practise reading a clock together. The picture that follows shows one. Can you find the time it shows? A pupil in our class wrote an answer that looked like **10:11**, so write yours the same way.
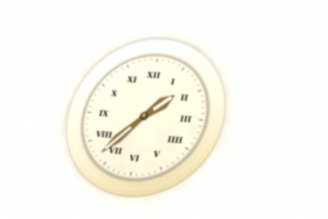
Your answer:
**1:37**
